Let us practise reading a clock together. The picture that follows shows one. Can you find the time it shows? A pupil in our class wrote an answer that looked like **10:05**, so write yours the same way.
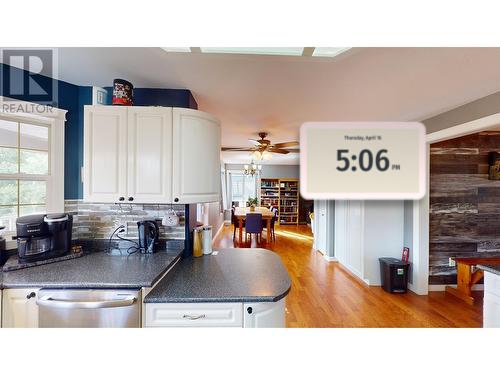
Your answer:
**5:06**
